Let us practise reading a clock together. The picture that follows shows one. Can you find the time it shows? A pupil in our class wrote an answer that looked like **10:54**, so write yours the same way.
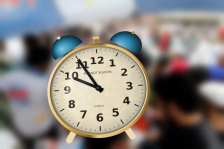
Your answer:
**9:55**
